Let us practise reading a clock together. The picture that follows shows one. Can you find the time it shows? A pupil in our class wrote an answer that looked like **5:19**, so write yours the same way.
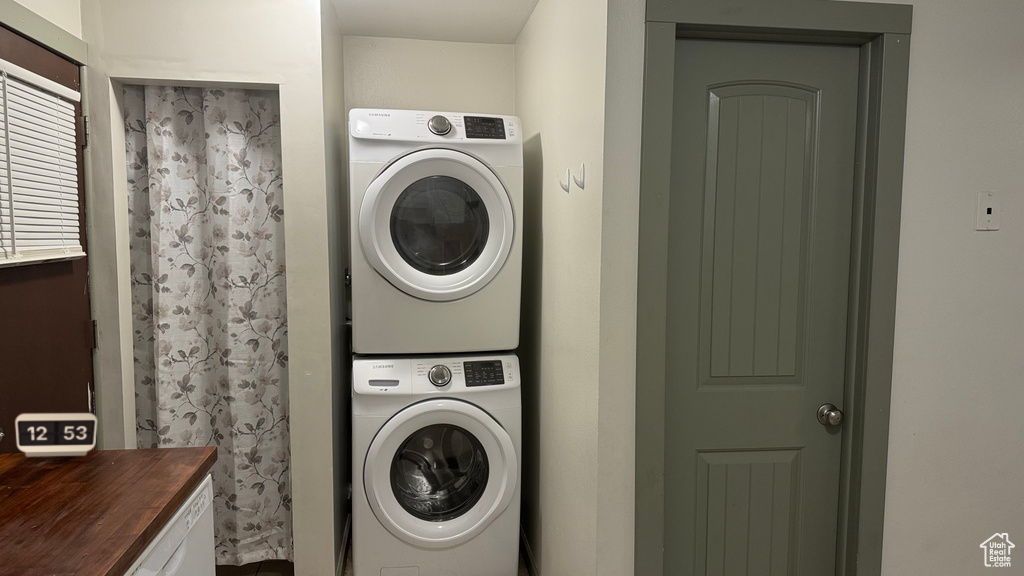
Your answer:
**12:53**
